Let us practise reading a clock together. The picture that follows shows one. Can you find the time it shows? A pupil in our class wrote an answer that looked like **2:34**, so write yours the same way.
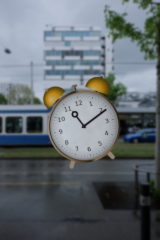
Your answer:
**11:11**
